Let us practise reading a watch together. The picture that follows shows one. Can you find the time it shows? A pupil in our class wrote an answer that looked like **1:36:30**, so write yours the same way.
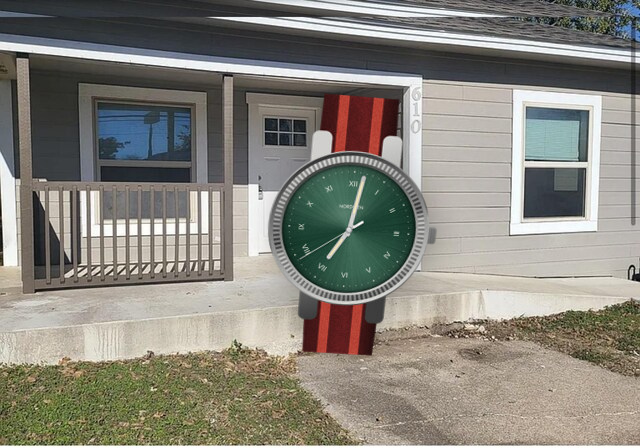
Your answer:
**7:01:39**
